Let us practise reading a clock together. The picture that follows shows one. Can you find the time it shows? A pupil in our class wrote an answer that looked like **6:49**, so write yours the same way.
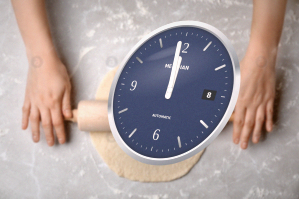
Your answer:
**11:59**
